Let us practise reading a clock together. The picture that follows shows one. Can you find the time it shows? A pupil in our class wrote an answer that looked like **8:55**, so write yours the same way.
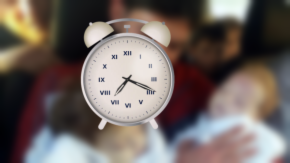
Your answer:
**7:19**
